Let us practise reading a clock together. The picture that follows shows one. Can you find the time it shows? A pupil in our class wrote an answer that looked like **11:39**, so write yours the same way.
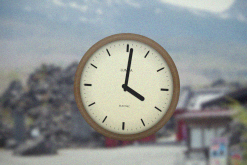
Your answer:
**4:01**
